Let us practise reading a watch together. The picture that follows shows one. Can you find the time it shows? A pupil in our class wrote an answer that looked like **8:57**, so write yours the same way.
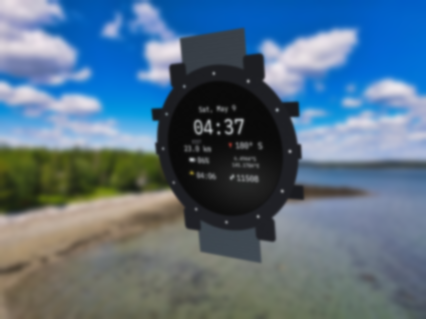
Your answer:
**4:37**
